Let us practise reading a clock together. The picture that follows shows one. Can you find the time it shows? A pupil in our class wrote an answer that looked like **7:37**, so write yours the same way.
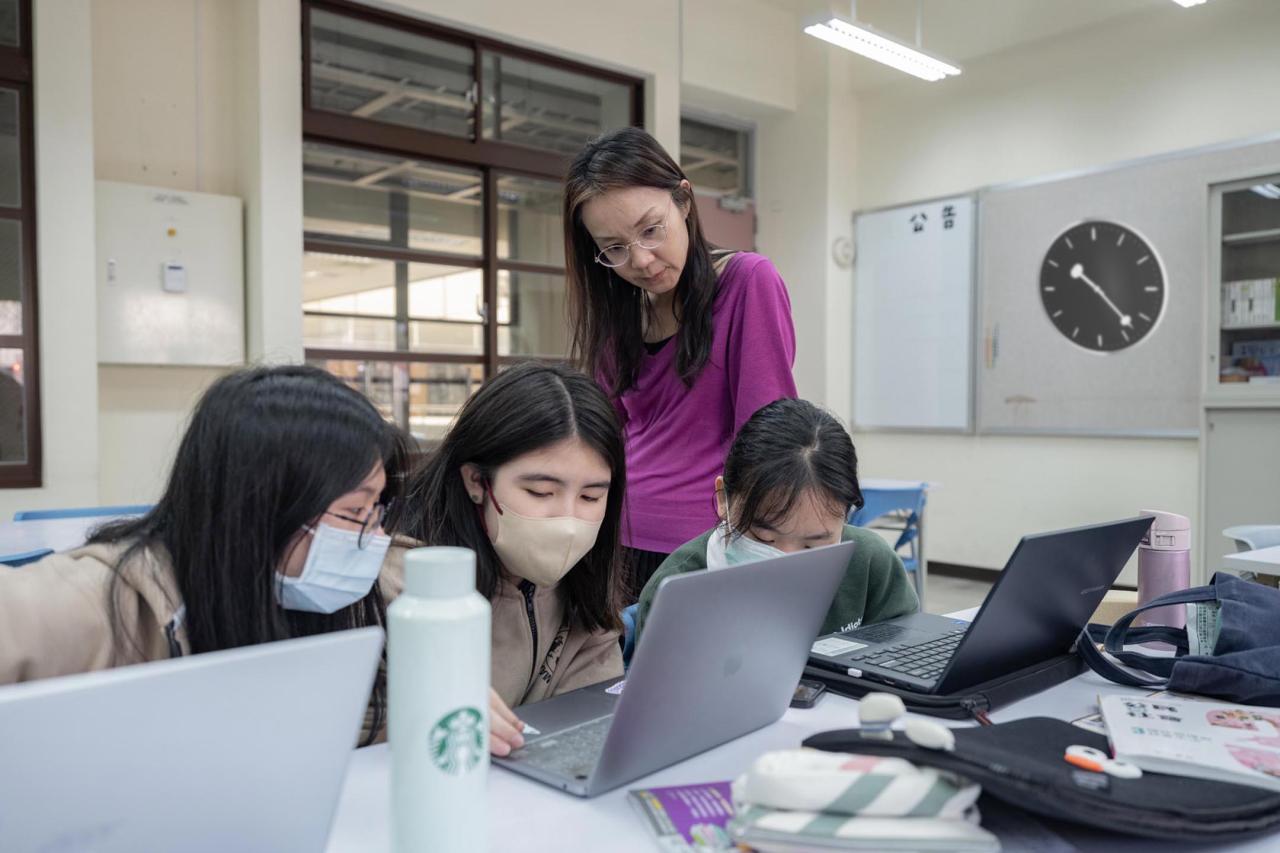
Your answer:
**10:23**
